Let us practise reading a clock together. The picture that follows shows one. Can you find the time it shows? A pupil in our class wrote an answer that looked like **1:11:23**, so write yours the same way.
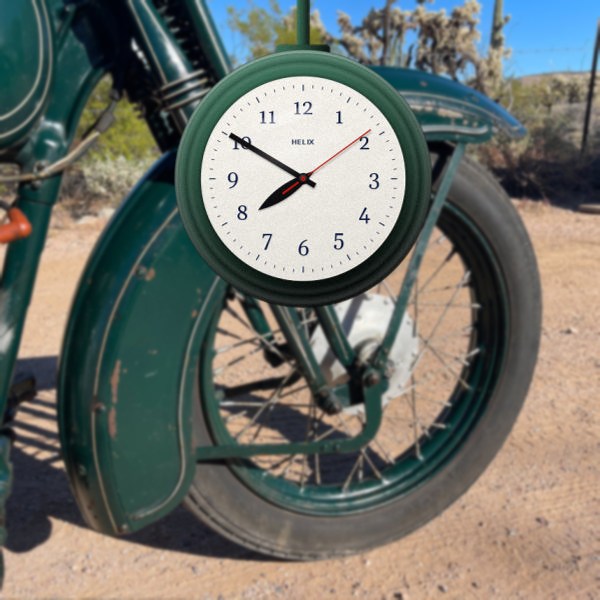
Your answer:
**7:50:09**
